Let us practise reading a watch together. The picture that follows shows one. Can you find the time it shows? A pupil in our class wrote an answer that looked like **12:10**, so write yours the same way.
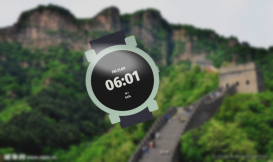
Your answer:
**6:01**
